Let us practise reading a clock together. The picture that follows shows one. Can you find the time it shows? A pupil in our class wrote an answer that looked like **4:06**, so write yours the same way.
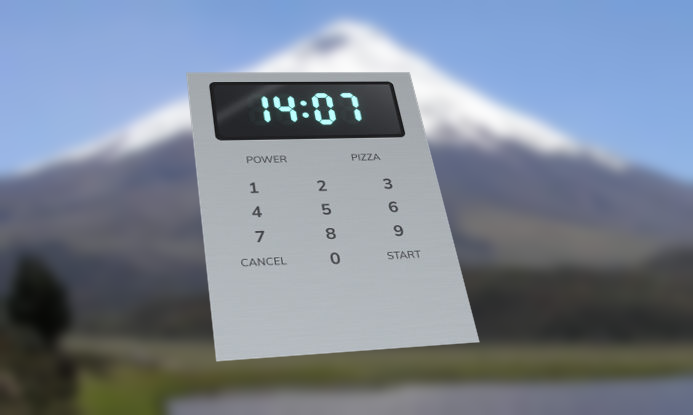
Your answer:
**14:07**
